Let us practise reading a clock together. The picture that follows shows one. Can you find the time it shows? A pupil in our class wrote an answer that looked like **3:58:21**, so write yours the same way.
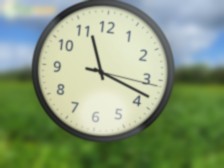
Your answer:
**11:18:16**
